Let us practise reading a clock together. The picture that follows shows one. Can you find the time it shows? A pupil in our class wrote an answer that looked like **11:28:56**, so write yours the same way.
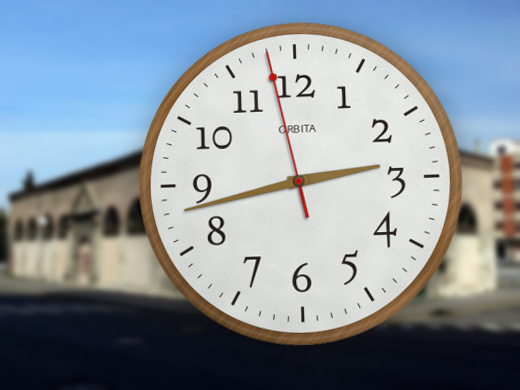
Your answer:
**2:42:58**
